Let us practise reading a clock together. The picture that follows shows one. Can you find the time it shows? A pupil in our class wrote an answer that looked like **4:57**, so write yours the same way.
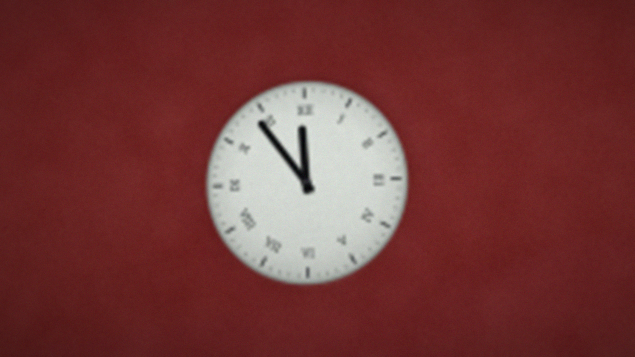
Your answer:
**11:54**
